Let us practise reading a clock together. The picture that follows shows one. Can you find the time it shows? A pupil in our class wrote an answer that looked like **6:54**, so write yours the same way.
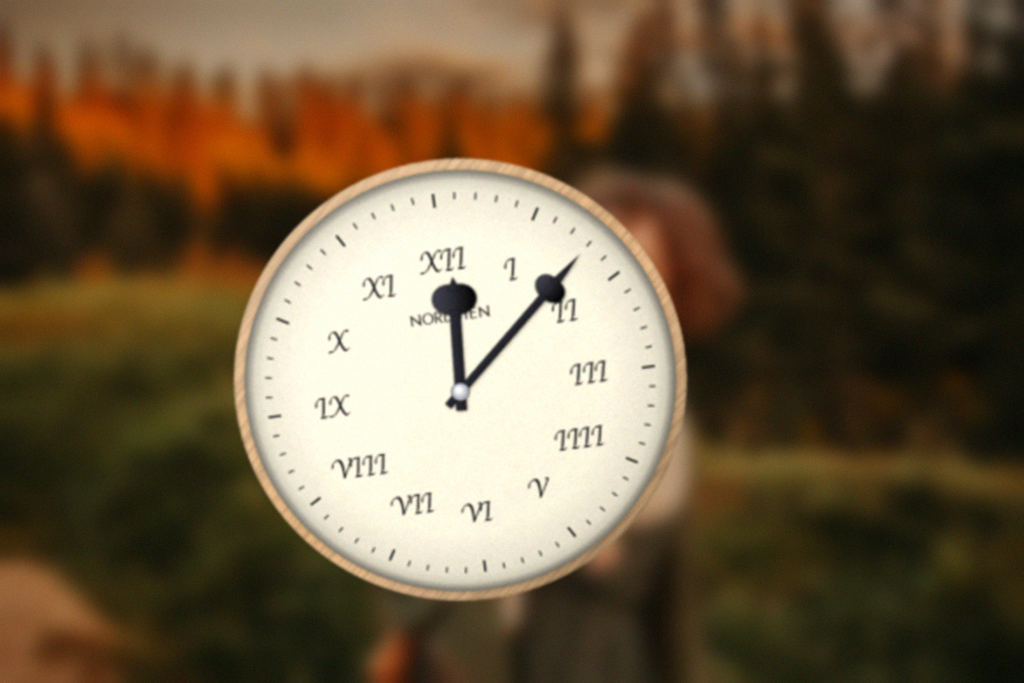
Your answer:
**12:08**
